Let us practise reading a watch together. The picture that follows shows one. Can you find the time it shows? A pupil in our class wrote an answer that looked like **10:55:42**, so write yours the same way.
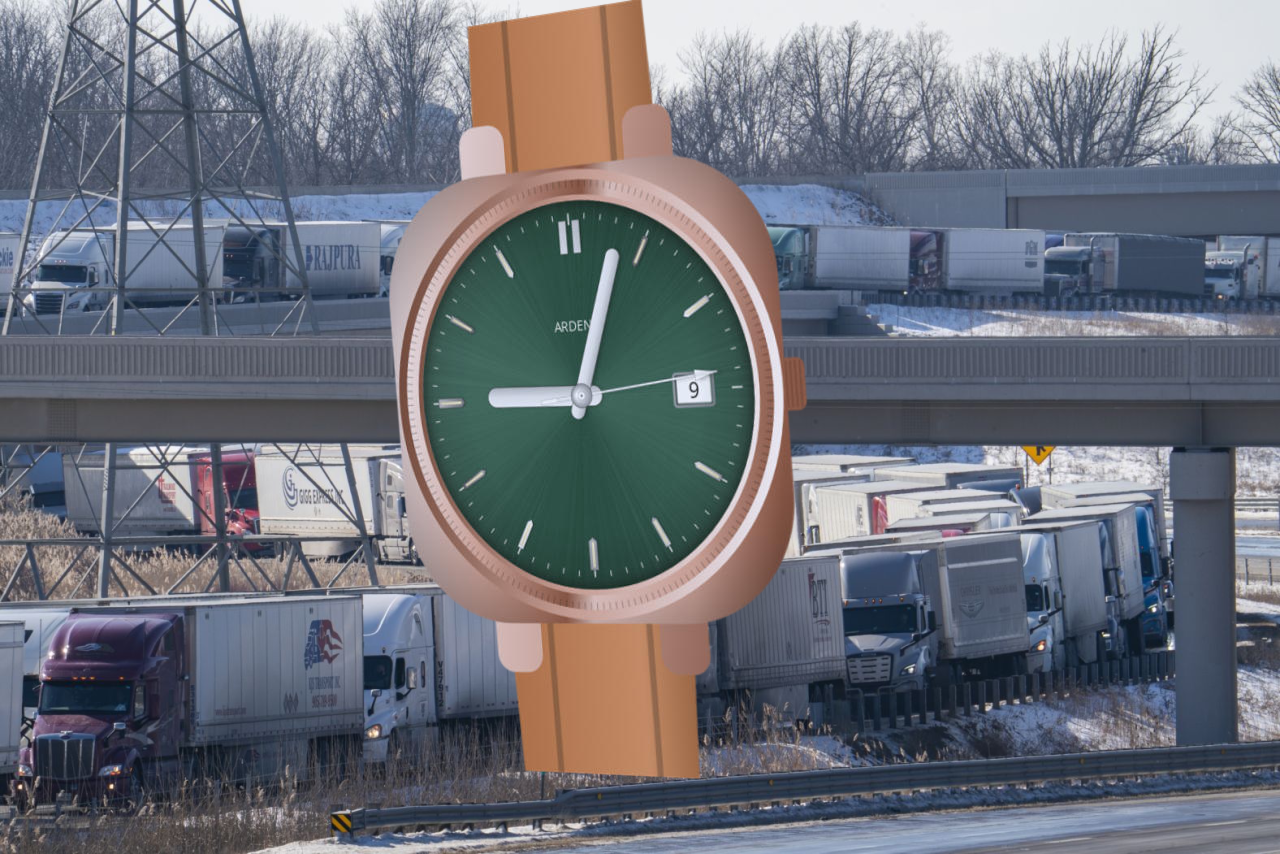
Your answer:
**9:03:14**
